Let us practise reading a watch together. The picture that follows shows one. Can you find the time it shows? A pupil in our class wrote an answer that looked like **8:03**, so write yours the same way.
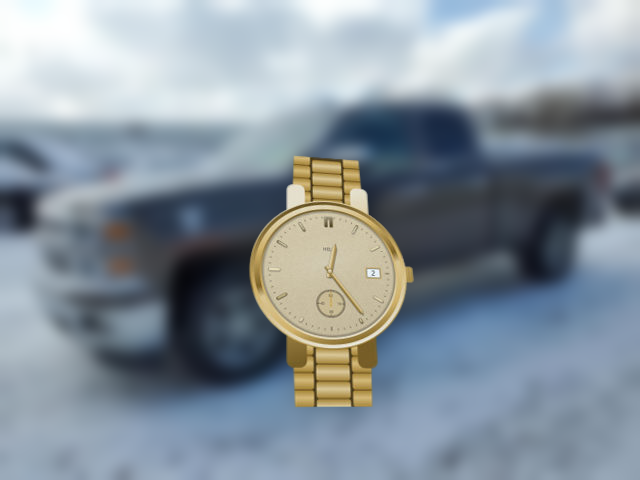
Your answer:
**12:24**
